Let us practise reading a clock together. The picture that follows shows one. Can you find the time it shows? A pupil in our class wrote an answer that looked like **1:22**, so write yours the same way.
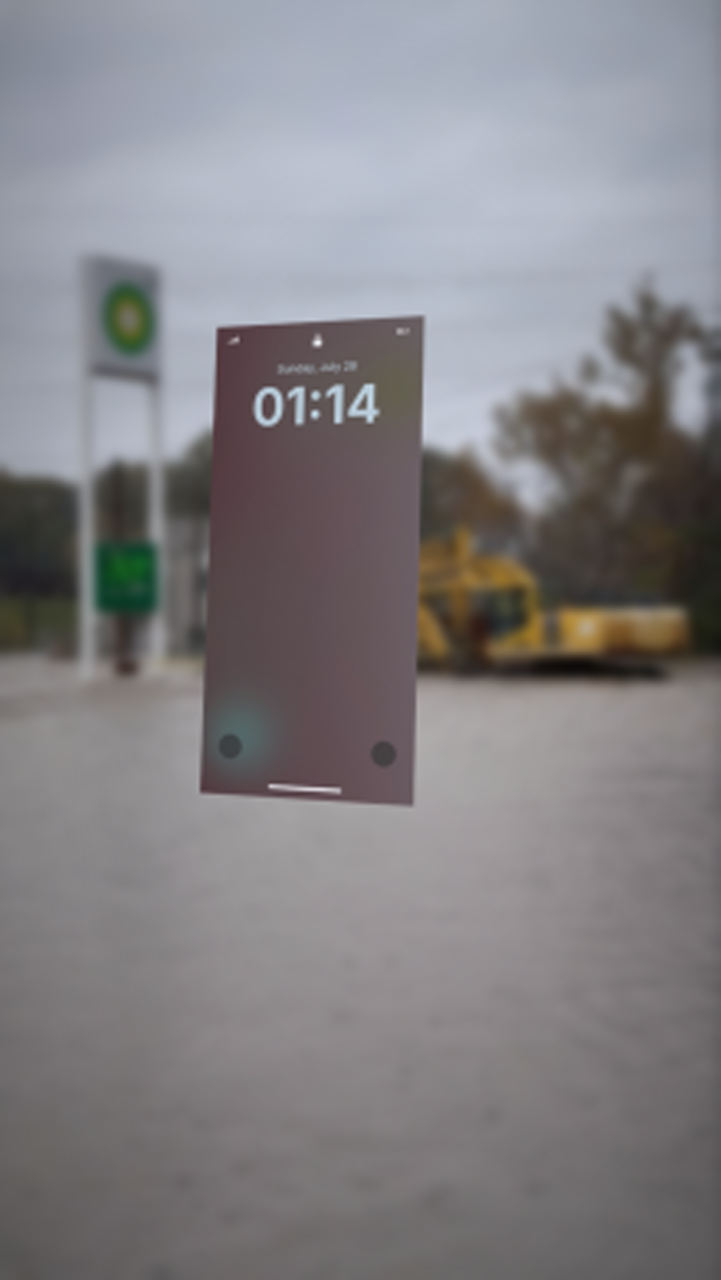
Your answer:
**1:14**
